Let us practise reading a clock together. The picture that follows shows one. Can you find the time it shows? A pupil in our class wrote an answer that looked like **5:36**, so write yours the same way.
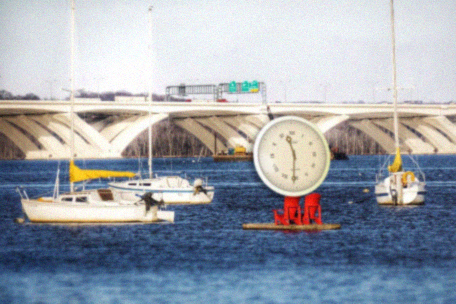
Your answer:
**11:31**
